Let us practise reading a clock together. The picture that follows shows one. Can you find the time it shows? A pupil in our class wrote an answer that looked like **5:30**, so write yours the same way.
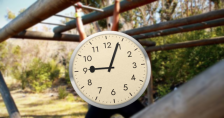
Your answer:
**9:04**
